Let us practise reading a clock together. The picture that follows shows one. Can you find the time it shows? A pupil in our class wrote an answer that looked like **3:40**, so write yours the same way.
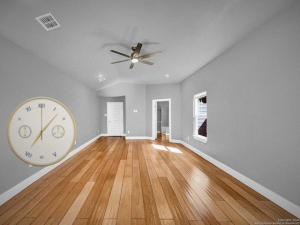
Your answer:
**7:07**
